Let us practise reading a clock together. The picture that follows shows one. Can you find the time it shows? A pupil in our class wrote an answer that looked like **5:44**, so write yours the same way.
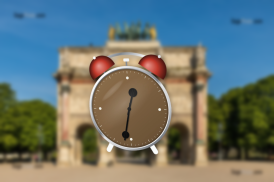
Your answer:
**12:32**
